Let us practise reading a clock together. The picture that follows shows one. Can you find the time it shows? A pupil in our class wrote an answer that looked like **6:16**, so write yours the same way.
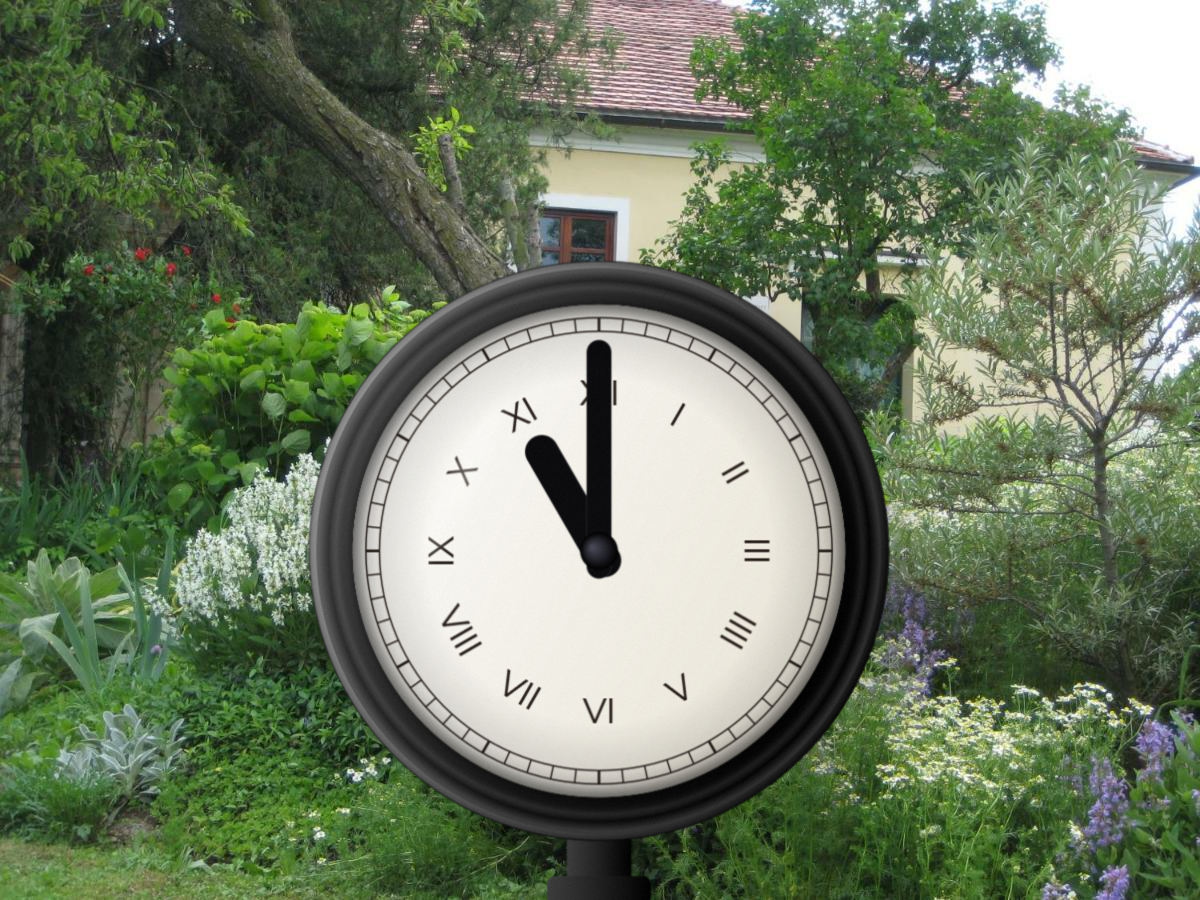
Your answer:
**11:00**
